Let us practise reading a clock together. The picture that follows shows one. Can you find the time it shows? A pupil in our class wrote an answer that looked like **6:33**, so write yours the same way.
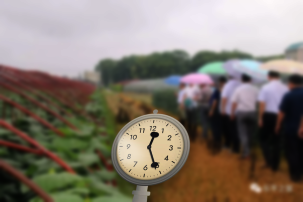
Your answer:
**12:26**
